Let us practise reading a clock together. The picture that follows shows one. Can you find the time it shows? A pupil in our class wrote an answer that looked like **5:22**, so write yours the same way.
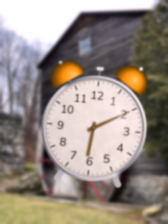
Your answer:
**6:10**
